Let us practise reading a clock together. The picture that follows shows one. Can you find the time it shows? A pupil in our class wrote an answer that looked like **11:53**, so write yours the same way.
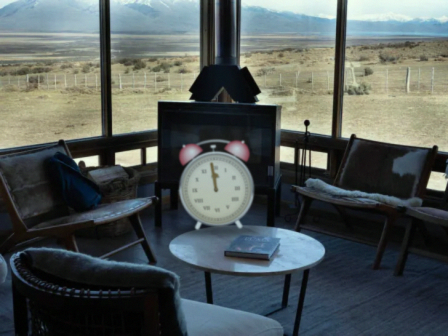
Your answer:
**11:59**
